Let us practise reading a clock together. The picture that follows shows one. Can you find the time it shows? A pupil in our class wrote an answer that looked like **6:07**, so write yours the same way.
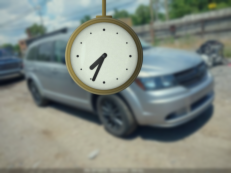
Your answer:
**7:34**
